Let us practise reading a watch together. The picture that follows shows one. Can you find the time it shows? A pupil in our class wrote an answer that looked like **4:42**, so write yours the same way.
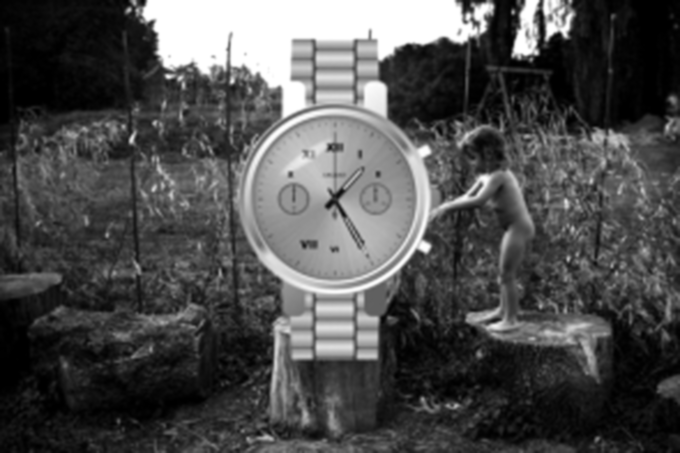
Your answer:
**1:25**
